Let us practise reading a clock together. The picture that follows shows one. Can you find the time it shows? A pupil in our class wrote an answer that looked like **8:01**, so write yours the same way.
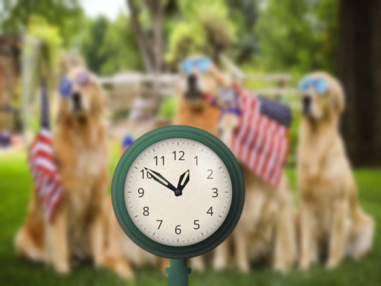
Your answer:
**12:51**
